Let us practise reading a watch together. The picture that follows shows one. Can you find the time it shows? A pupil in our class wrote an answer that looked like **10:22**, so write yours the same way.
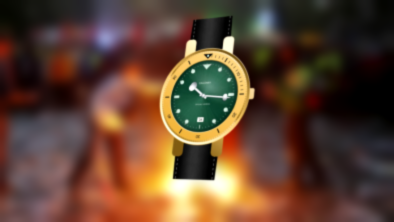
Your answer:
**10:16**
